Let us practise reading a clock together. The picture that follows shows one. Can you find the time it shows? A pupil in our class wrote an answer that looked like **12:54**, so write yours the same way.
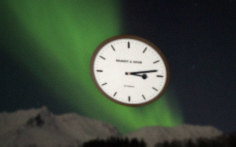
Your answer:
**3:13**
